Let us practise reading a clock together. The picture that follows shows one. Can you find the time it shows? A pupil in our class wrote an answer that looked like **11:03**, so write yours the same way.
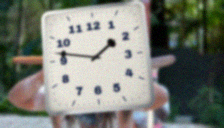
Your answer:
**1:47**
